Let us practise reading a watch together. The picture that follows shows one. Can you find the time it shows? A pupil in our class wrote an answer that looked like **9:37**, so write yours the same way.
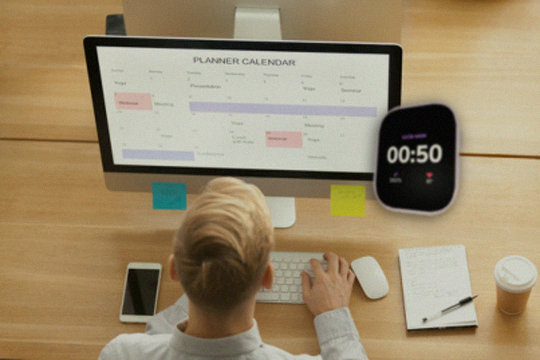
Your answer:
**0:50**
